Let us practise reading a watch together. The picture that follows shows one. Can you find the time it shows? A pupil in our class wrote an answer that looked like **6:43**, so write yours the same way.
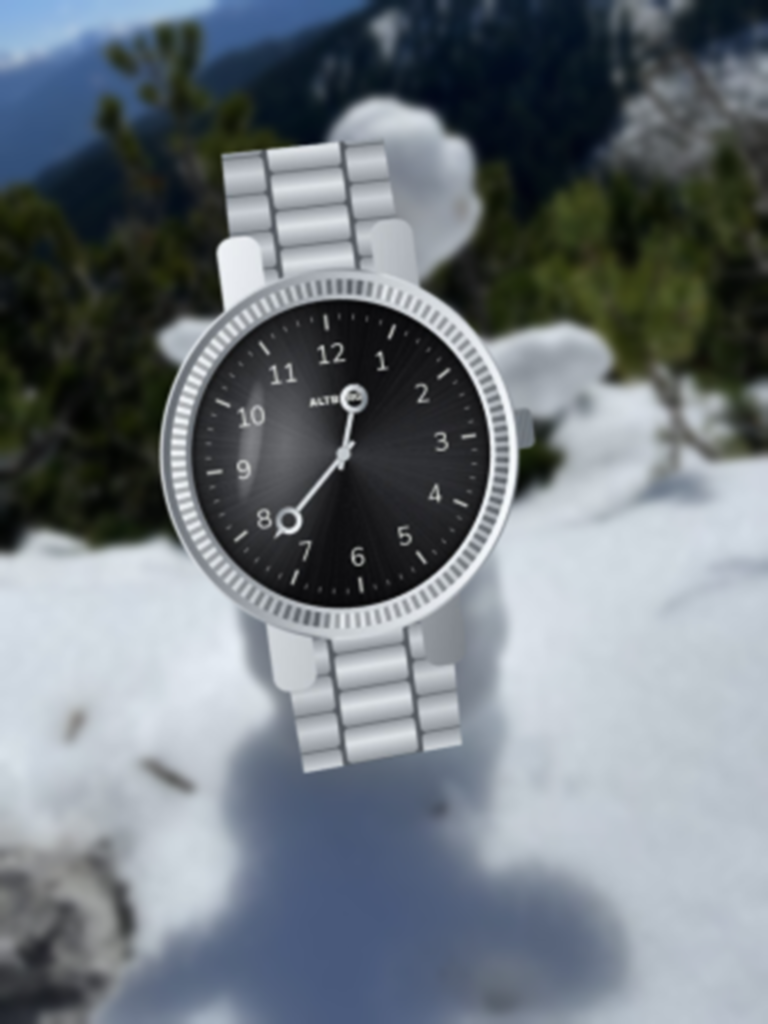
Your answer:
**12:38**
